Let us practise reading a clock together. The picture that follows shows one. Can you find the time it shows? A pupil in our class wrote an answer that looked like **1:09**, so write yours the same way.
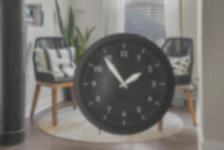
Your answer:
**1:54**
